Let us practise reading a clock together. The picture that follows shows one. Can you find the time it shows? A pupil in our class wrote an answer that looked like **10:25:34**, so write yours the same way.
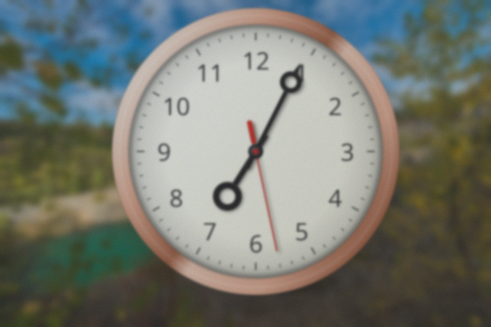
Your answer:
**7:04:28**
